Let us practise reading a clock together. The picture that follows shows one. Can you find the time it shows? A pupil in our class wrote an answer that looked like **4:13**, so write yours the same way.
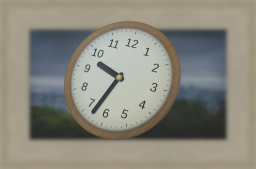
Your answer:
**9:33**
